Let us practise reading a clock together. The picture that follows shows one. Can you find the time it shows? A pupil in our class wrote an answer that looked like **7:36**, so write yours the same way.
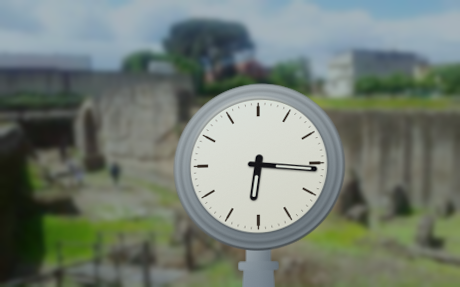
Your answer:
**6:16**
